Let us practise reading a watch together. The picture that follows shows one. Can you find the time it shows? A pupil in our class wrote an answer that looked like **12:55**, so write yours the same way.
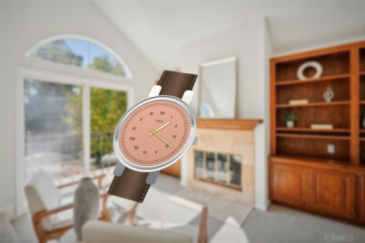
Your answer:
**1:19**
